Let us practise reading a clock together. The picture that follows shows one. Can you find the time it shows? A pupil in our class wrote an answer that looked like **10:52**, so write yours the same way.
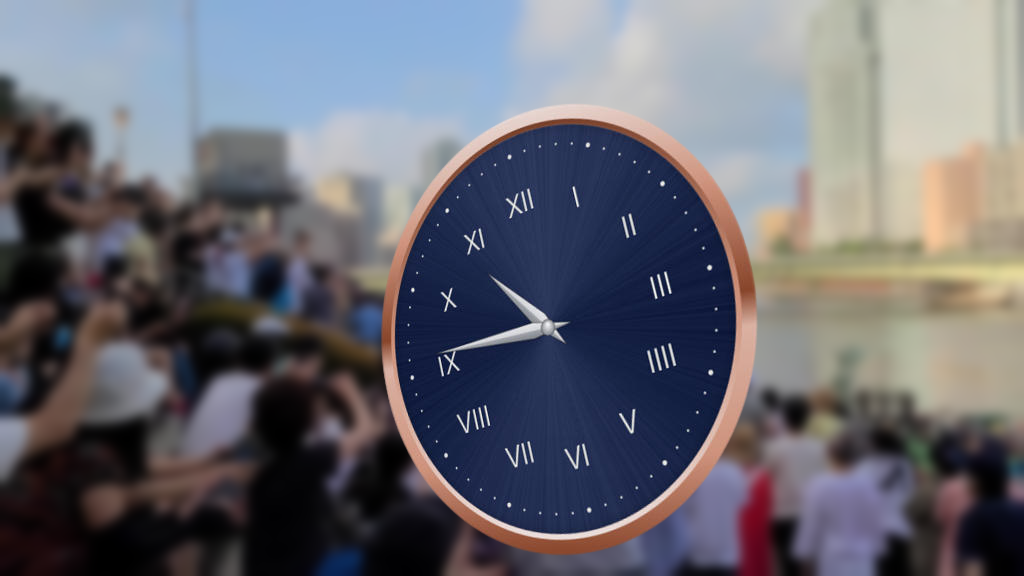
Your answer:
**10:46**
